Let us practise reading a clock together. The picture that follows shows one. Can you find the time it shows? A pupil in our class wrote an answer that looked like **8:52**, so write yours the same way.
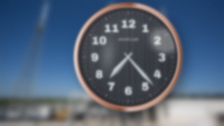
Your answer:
**7:23**
